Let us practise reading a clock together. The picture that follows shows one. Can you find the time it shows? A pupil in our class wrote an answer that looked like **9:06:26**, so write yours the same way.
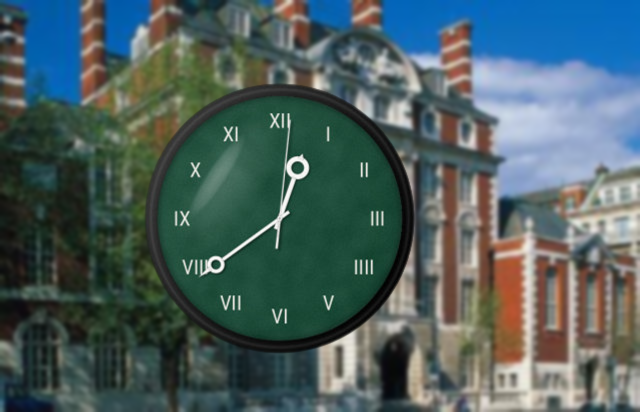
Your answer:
**12:39:01**
